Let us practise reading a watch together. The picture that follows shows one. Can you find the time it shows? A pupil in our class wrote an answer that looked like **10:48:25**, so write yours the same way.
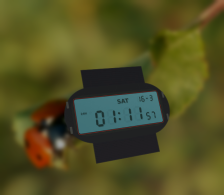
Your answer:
**1:11:57**
